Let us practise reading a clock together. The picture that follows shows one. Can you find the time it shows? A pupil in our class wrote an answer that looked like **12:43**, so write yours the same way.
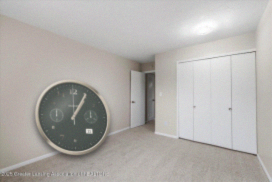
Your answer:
**1:05**
